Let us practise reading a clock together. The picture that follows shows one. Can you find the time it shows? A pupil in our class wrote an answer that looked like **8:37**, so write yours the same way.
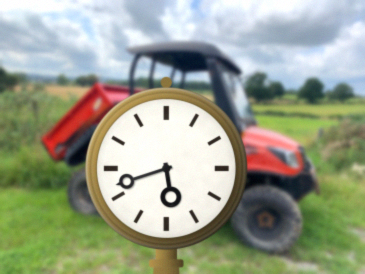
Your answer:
**5:42**
